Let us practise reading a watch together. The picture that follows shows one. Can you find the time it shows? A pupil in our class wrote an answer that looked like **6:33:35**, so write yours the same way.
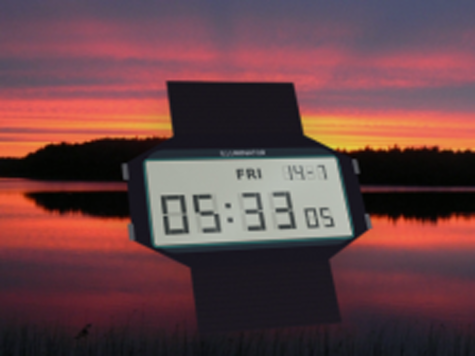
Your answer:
**5:33:05**
